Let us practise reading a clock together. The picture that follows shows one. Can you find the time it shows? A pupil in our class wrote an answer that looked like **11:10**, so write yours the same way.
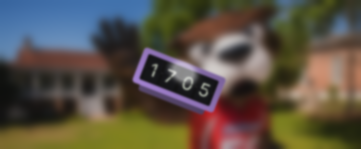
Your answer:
**17:05**
